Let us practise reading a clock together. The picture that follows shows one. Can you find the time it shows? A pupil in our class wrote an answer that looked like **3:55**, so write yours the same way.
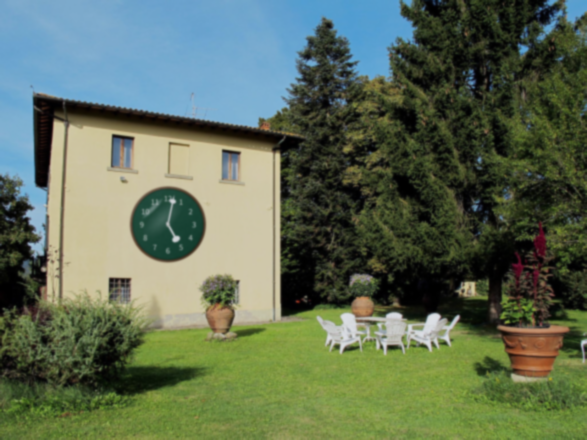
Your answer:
**5:02**
